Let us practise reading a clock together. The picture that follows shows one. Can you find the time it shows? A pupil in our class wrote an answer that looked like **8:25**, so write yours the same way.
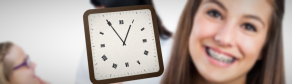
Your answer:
**12:55**
